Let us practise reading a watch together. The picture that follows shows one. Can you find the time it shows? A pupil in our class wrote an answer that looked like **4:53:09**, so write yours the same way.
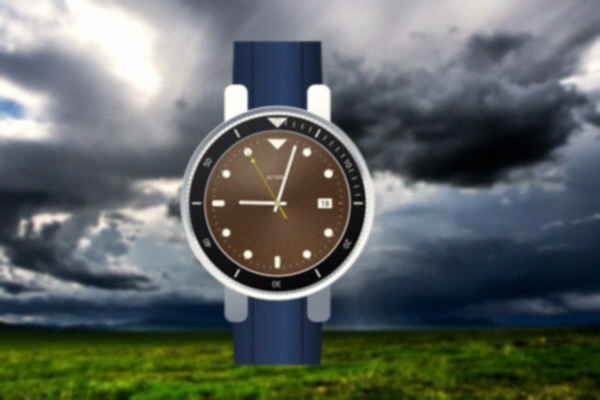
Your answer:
**9:02:55**
